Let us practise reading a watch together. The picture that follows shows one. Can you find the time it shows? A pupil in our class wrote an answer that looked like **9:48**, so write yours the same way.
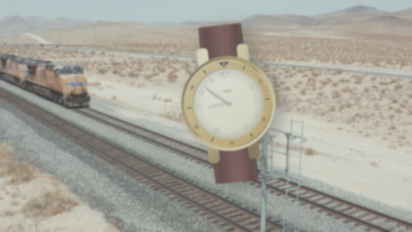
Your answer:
**8:52**
